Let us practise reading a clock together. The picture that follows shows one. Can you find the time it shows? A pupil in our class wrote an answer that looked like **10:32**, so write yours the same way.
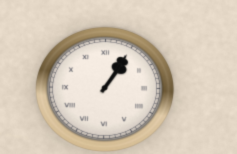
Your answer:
**1:05**
